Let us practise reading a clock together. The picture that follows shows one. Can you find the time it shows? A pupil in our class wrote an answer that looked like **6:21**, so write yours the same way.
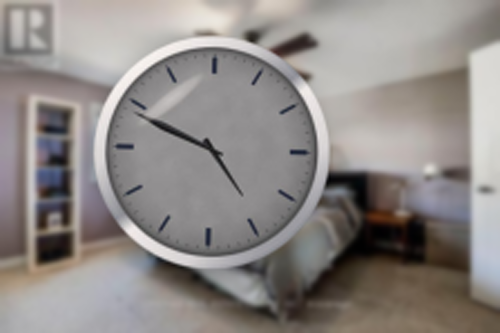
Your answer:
**4:49**
